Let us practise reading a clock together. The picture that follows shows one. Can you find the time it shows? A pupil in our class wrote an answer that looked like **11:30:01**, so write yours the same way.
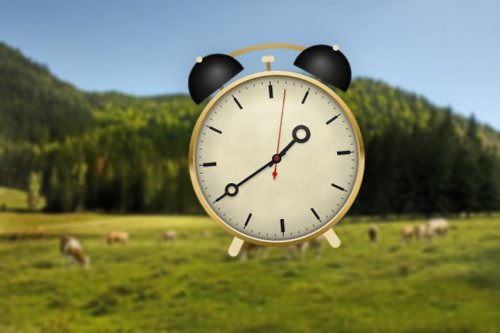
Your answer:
**1:40:02**
